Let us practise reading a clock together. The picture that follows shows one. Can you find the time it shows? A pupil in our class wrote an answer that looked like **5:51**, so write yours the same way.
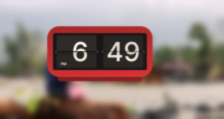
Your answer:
**6:49**
